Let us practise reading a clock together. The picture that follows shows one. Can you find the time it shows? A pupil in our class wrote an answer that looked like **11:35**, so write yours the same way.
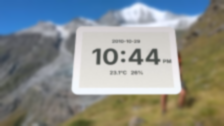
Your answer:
**10:44**
